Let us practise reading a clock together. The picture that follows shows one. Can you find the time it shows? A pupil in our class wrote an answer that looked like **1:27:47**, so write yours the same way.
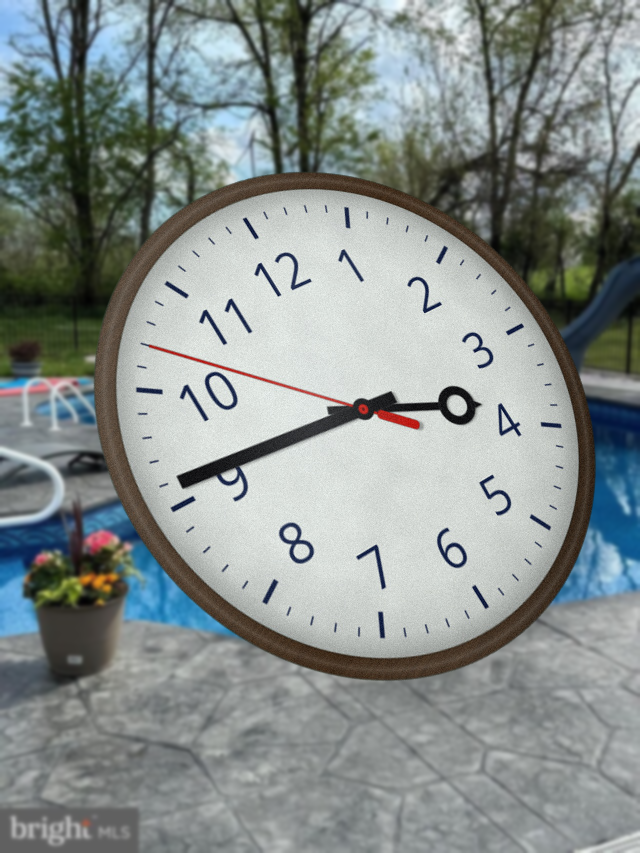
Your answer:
**3:45:52**
